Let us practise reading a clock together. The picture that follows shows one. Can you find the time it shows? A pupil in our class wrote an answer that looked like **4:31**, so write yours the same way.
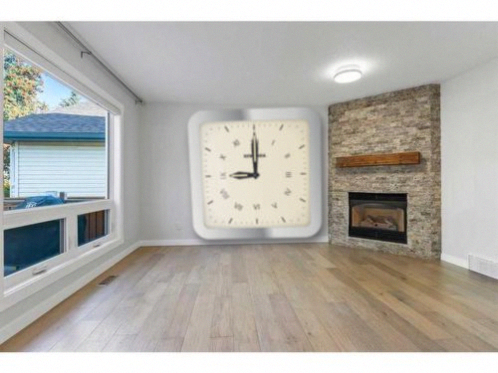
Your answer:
**9:00**
